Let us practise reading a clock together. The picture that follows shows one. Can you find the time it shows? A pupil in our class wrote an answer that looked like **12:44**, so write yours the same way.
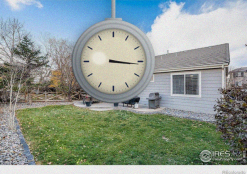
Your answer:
**3:16**
